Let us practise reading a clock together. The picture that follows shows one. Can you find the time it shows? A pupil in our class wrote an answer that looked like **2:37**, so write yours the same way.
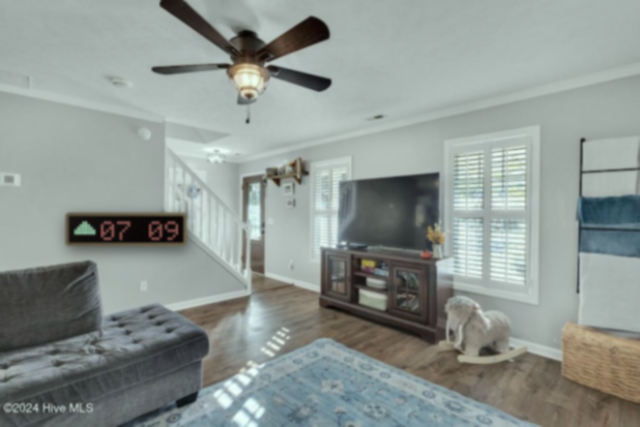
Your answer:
**7:09**
